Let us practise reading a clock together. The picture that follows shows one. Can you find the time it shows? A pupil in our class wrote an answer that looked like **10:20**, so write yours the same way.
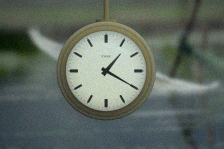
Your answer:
**1:20**
